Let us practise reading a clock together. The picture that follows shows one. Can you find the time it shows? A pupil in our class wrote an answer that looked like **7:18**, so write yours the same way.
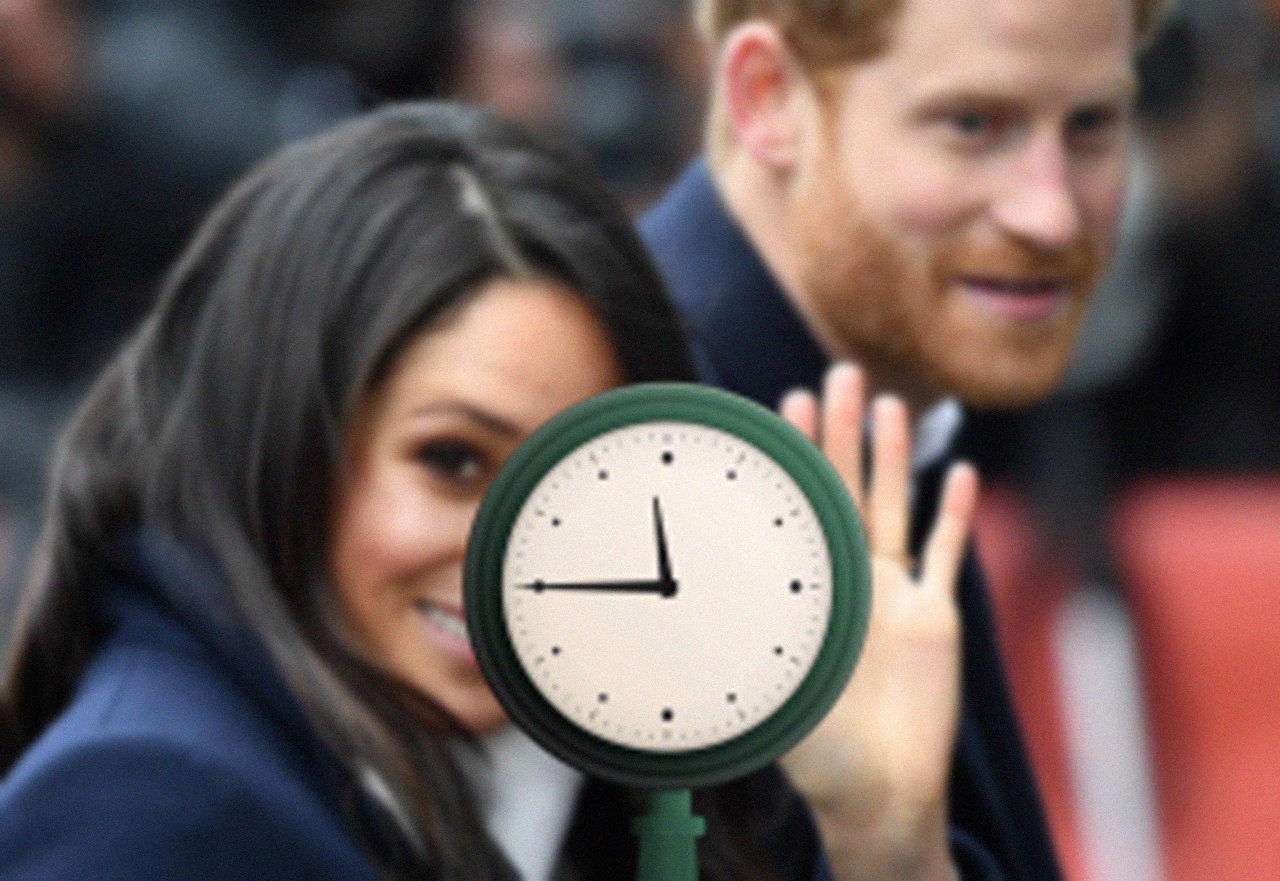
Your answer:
**11:45**
